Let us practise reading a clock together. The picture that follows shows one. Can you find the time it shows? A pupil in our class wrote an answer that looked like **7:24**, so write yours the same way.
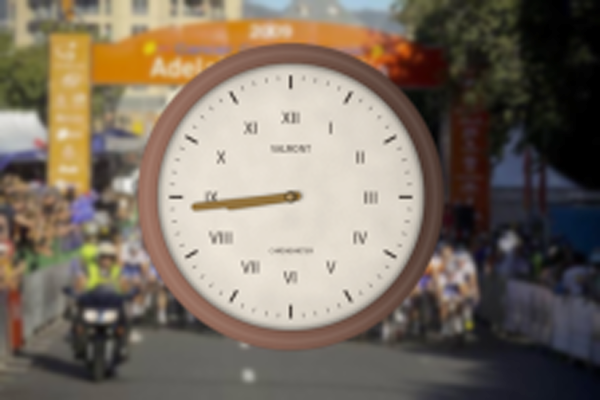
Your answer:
**8:44**
